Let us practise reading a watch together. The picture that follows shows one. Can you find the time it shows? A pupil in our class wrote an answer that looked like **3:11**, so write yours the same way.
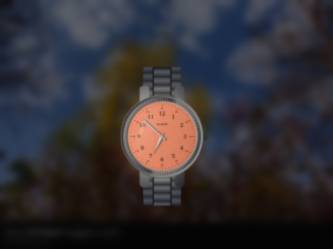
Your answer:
**6:52**
